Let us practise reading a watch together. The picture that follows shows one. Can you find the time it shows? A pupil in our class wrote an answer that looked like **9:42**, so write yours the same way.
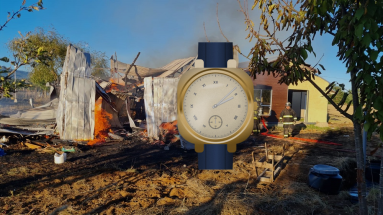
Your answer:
**2:08**
